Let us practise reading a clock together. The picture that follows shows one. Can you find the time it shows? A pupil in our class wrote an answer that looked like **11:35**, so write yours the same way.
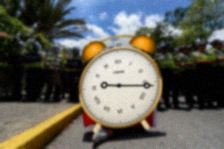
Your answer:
**9:16**
